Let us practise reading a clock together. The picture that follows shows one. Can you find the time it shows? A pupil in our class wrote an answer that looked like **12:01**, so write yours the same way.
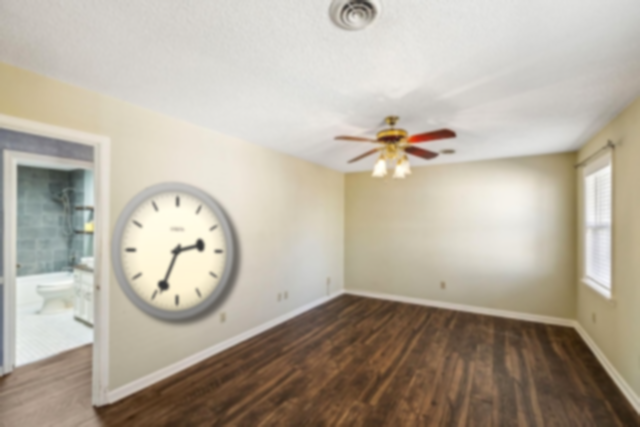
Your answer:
**2:34**
